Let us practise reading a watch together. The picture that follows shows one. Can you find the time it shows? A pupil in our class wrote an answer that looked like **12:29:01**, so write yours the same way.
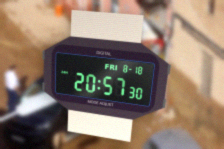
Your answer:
**20:57:30**
